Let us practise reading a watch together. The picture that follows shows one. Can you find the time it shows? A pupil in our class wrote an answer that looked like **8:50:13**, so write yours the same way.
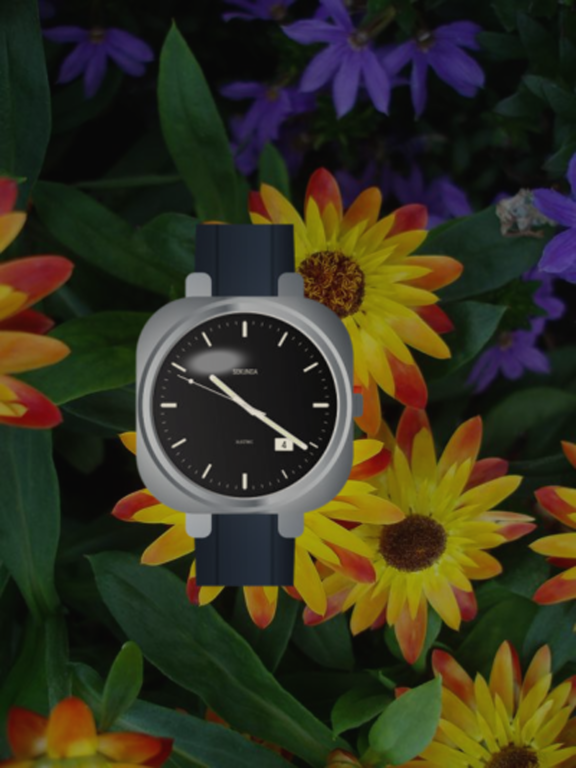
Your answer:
**10:20:49**
